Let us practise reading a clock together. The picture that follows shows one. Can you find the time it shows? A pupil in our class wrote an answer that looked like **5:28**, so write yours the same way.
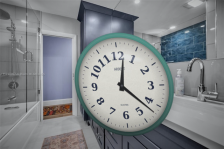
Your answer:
**12:22**
